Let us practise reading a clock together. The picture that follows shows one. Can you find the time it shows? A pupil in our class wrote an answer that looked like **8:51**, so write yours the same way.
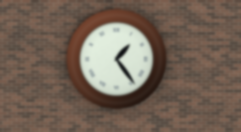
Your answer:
**1:24**
